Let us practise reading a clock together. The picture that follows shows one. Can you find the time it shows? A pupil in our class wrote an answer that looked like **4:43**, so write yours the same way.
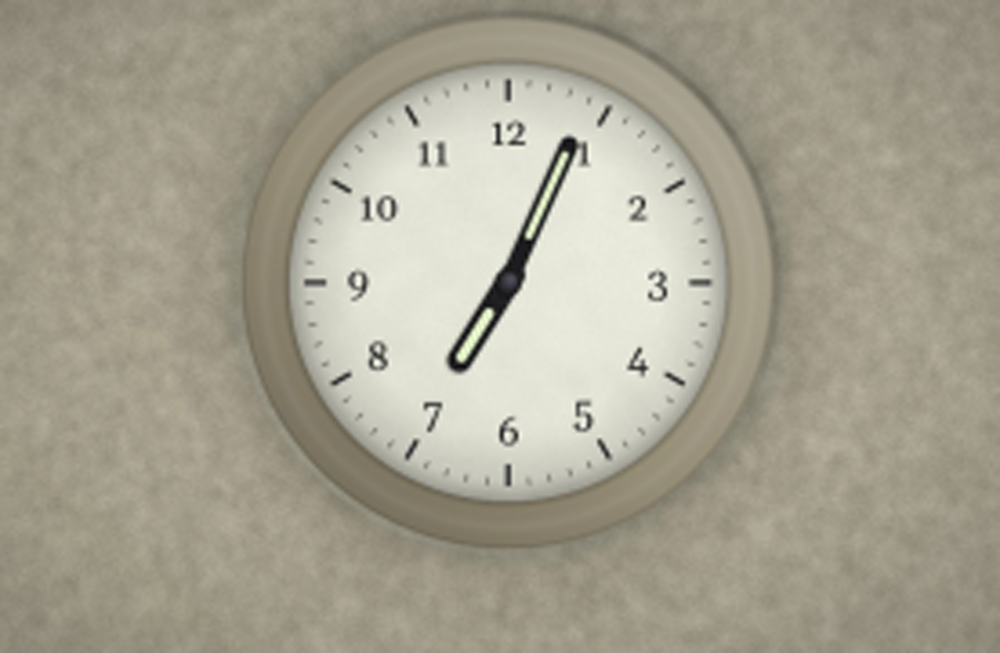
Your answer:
**7:04**
